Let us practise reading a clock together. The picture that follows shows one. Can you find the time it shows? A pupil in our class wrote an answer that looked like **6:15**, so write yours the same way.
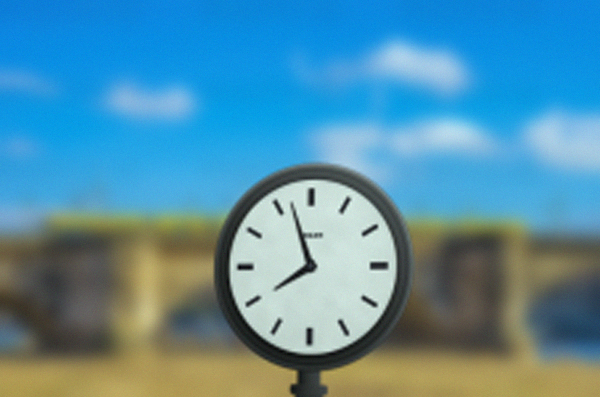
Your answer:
**7:57**
